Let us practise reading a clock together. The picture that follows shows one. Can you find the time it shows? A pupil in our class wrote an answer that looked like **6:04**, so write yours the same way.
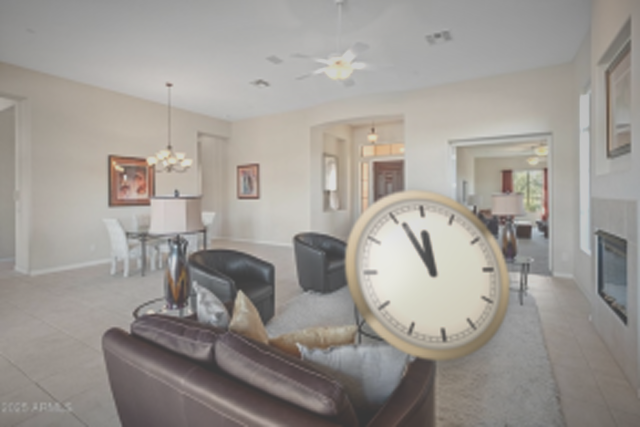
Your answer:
**11:56**
